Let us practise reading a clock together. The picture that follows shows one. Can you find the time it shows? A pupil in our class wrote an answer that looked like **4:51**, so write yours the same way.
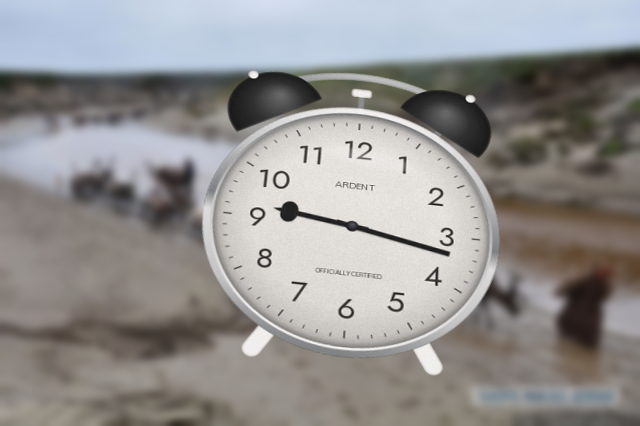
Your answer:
**9:17**
